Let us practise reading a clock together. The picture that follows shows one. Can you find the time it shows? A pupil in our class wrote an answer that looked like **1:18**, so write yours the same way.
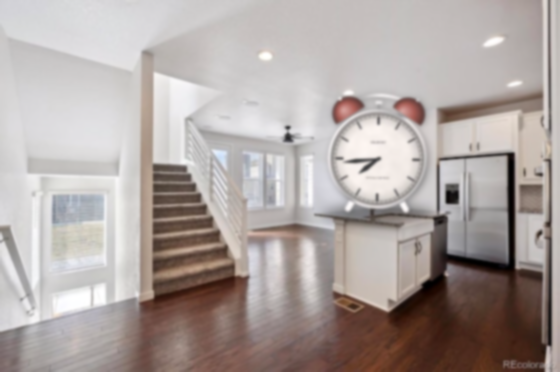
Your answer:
**7:44**
